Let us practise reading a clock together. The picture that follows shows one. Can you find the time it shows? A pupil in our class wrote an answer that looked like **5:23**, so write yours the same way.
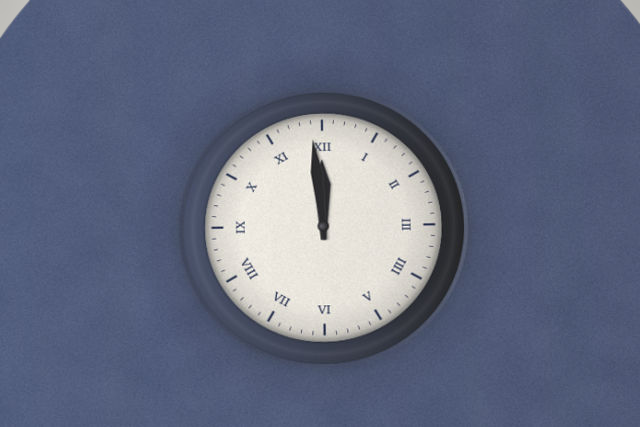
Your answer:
**11:59**
